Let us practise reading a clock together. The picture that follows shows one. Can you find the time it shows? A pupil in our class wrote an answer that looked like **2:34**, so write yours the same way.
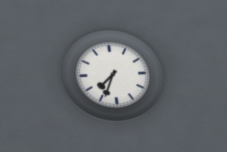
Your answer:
**7:34**
